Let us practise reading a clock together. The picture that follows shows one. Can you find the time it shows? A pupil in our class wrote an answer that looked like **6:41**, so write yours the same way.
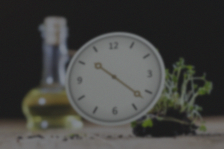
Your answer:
**10:22**
